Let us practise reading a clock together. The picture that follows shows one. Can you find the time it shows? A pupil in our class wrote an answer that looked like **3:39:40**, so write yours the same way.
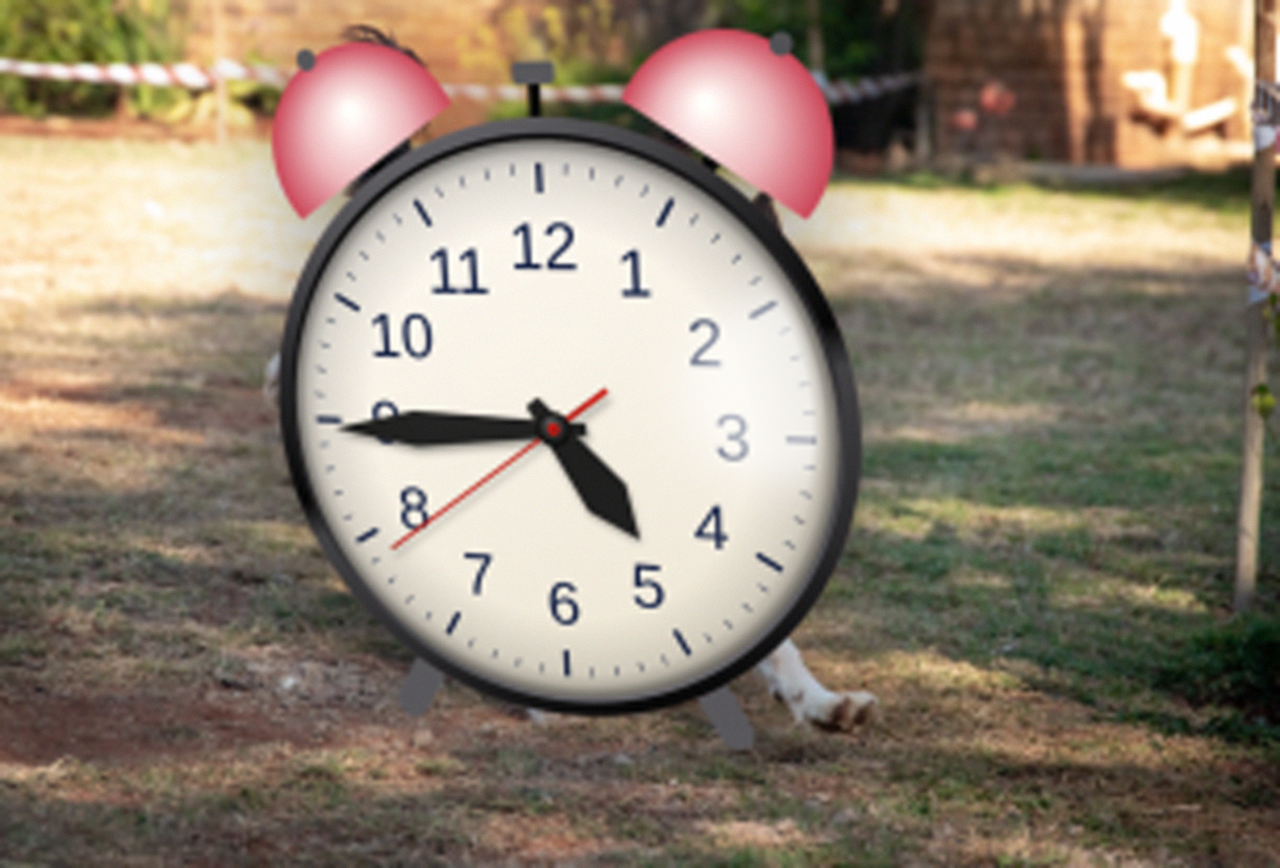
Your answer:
**4:44:39**
